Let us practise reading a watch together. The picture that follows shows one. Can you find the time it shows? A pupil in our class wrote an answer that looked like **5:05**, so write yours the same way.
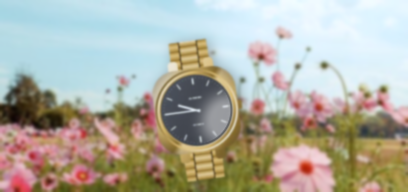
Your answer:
**9:45**
